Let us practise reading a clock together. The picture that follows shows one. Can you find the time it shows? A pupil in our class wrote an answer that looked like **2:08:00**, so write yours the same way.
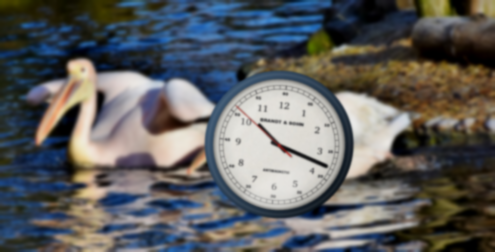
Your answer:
**10:17:51**
